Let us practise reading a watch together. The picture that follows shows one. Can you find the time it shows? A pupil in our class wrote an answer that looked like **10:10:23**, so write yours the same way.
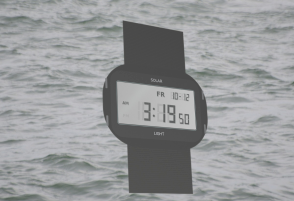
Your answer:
**3:19:50**
